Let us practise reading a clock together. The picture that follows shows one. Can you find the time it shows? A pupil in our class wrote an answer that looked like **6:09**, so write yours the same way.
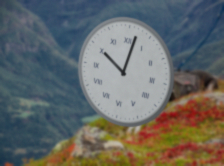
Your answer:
**10:02**
